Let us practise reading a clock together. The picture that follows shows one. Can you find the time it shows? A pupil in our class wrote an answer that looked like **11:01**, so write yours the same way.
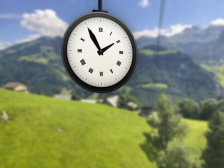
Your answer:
**1:55**
